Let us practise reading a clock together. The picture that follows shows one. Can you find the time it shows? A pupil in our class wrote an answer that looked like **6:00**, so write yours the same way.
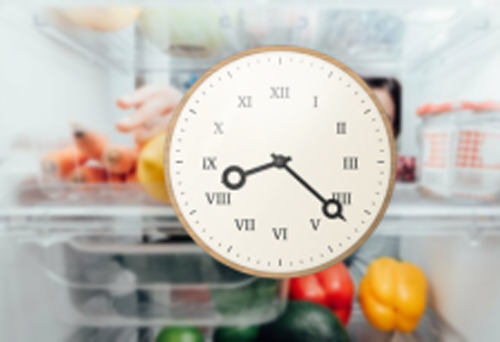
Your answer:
**8:22**
